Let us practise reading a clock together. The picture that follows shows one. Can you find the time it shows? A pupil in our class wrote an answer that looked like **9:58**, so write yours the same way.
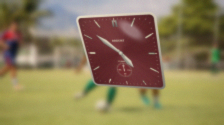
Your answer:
**4:52**
